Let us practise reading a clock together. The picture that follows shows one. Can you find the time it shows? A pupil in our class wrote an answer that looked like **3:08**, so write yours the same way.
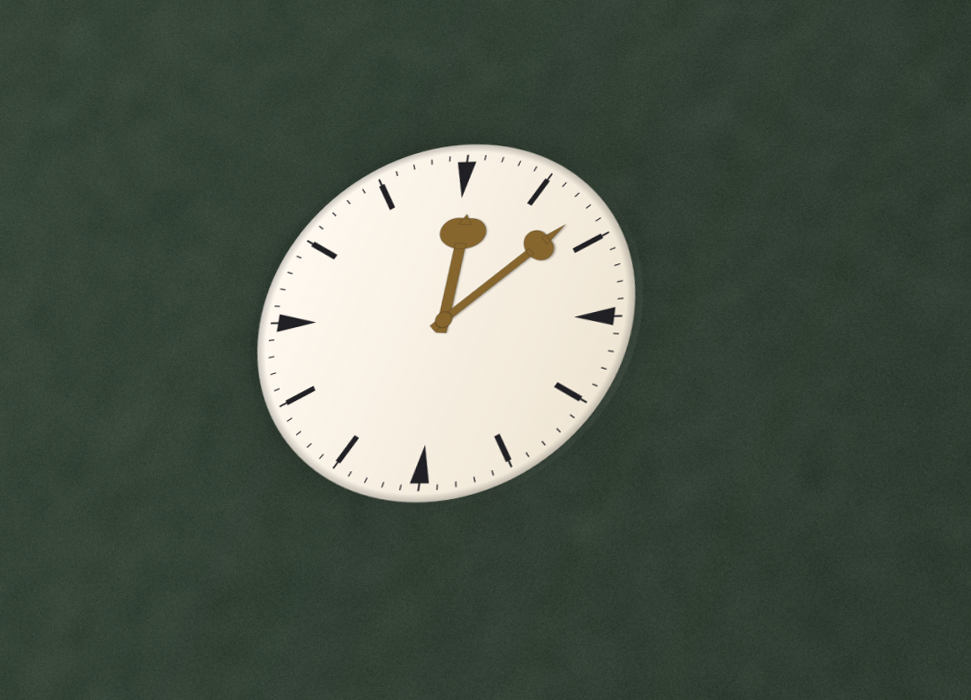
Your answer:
**12:08**
